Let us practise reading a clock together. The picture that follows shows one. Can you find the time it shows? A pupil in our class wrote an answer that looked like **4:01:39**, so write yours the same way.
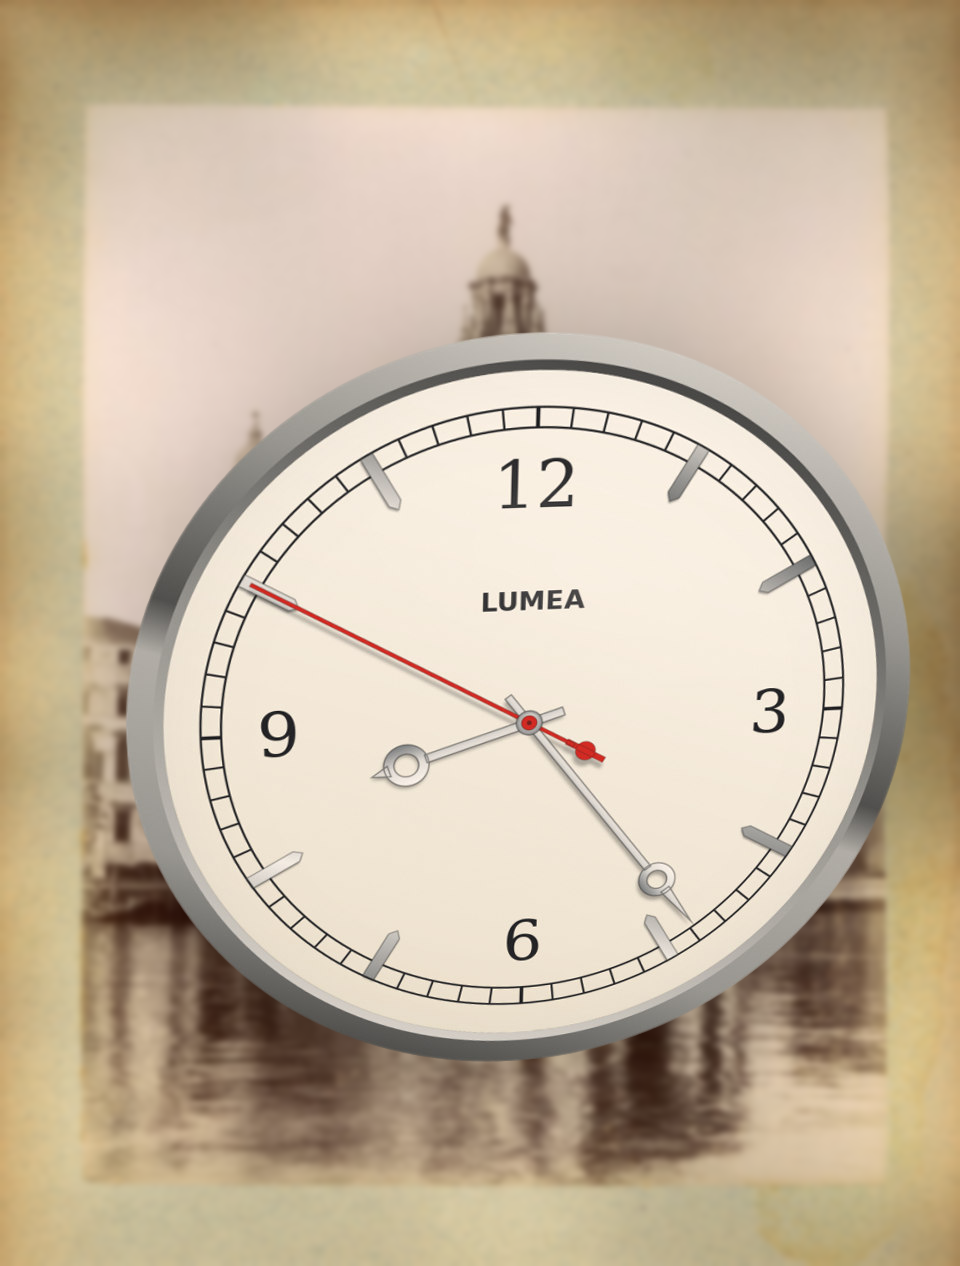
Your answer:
**8:23:50**
